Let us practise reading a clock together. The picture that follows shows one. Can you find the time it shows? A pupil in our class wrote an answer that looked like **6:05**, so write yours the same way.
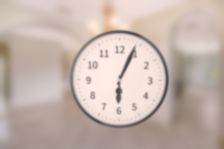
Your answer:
**6:04**
